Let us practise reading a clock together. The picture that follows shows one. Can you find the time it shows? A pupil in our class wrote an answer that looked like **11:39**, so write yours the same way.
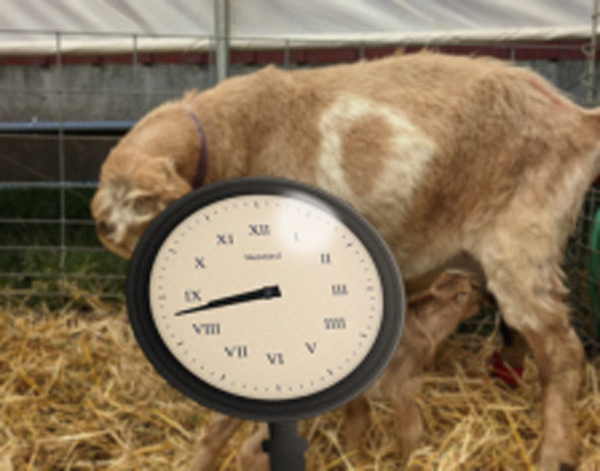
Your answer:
**8:43**
